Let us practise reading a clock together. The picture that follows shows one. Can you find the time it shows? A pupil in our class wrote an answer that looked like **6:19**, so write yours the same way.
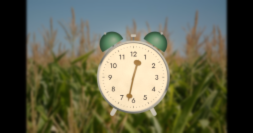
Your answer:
**12:32**
